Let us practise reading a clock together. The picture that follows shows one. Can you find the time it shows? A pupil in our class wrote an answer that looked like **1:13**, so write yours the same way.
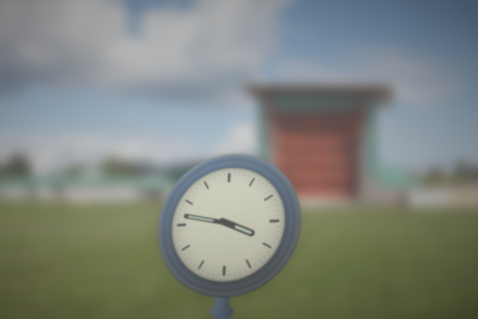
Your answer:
**3:47**
